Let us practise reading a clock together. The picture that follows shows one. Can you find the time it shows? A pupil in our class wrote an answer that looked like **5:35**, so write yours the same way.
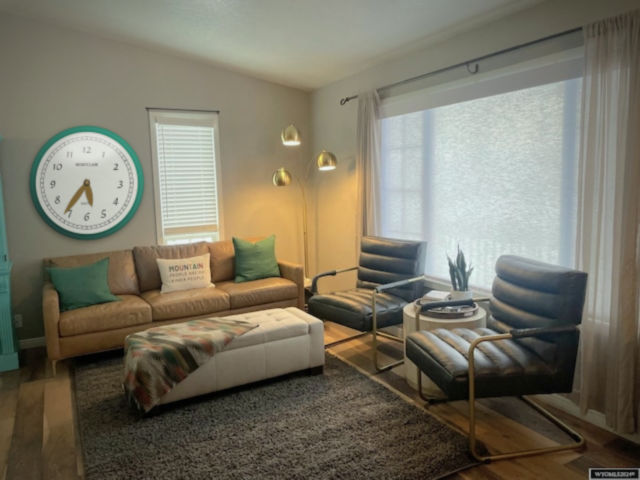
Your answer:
**5:36**
